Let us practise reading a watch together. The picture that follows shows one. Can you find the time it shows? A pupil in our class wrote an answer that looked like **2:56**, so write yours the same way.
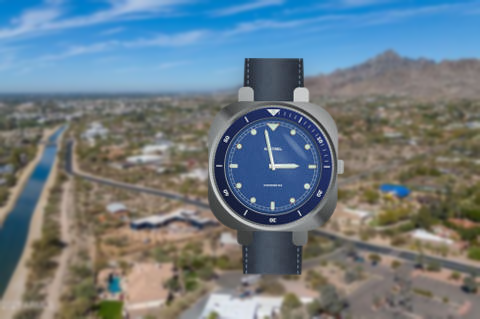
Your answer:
**2:58**
